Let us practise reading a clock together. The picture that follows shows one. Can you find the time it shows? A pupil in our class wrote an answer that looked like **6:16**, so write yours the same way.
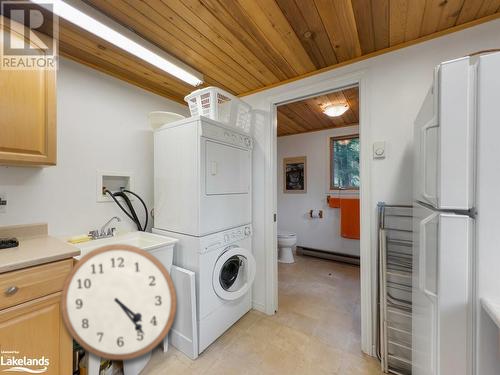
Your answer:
**4:24**
